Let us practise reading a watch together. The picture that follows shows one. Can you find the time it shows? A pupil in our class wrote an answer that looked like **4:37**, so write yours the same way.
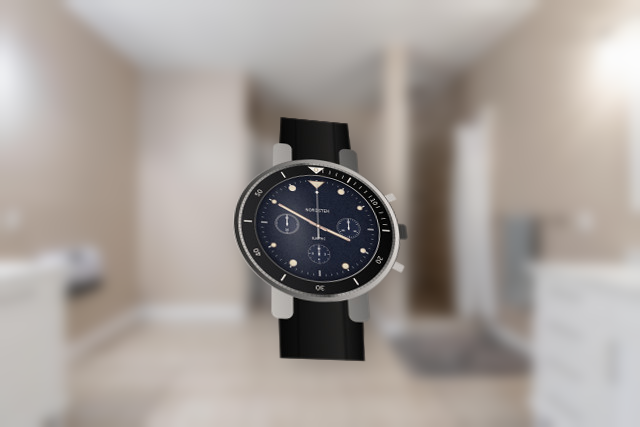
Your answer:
**3:50**
